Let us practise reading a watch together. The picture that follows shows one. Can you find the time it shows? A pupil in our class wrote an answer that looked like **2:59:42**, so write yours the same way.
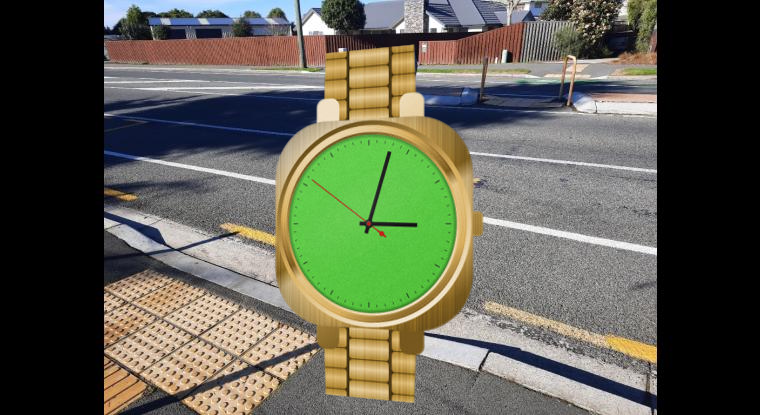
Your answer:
**3:02:51**
